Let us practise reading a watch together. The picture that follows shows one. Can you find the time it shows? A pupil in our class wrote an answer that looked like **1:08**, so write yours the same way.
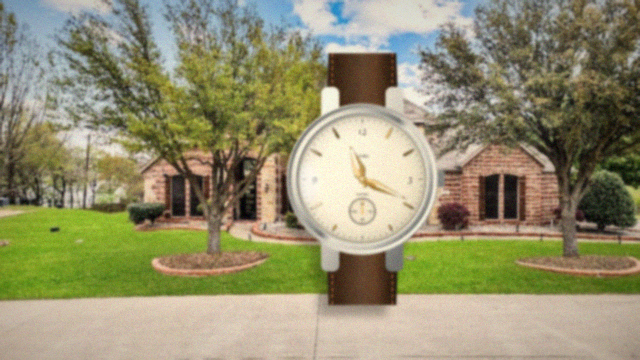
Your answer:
**11:19**
